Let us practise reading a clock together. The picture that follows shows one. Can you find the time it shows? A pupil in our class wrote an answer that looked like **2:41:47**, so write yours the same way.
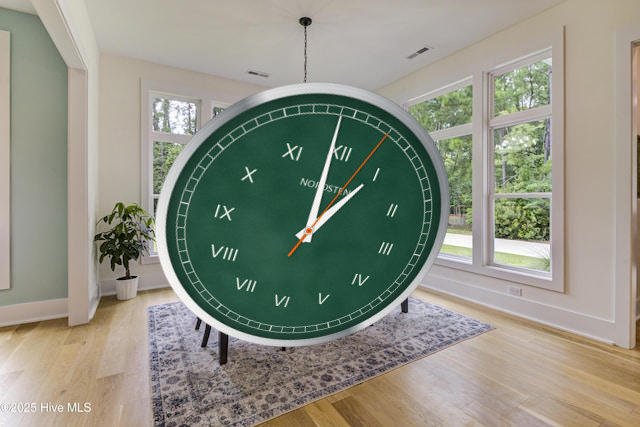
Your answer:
**12:59:03**
